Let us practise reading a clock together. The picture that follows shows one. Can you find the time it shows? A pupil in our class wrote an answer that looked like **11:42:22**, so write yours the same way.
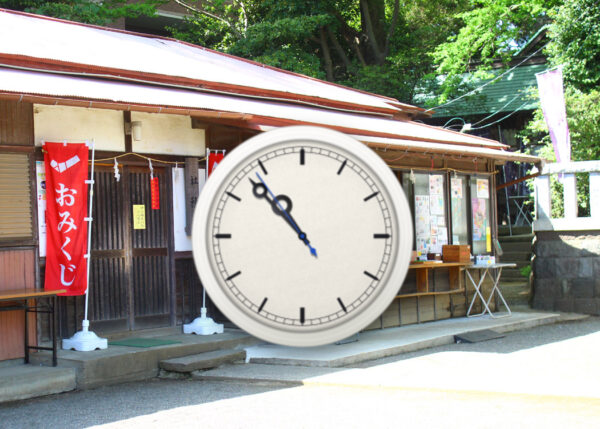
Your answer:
**10:52:54**
